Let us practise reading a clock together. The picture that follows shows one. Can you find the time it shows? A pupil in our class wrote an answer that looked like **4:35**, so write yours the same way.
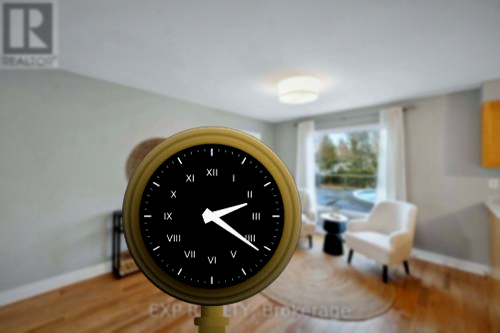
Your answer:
**2:21**
